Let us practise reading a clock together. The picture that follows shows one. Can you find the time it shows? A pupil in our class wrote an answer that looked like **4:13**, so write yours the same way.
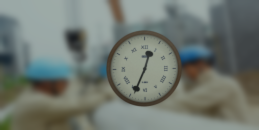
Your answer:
**12:34**
